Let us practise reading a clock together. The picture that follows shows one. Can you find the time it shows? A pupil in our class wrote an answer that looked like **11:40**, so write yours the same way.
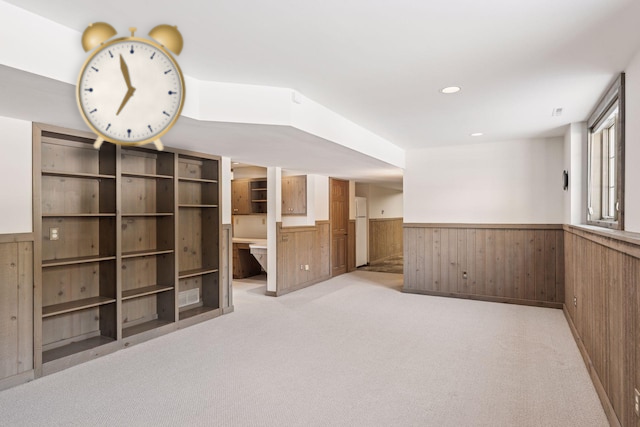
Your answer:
**6:57**
